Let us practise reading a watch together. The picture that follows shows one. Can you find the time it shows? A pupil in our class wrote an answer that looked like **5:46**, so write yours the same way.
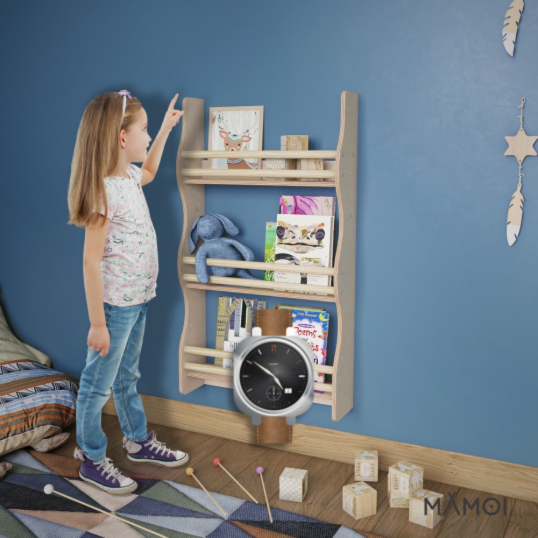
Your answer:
**4:51**
